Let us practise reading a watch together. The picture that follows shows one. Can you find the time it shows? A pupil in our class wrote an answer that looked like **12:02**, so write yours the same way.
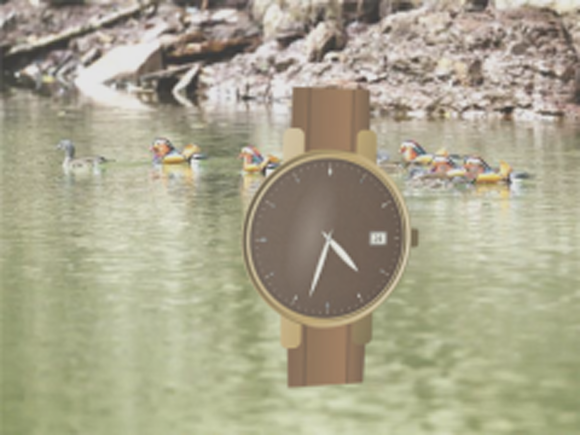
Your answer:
**4:33**
